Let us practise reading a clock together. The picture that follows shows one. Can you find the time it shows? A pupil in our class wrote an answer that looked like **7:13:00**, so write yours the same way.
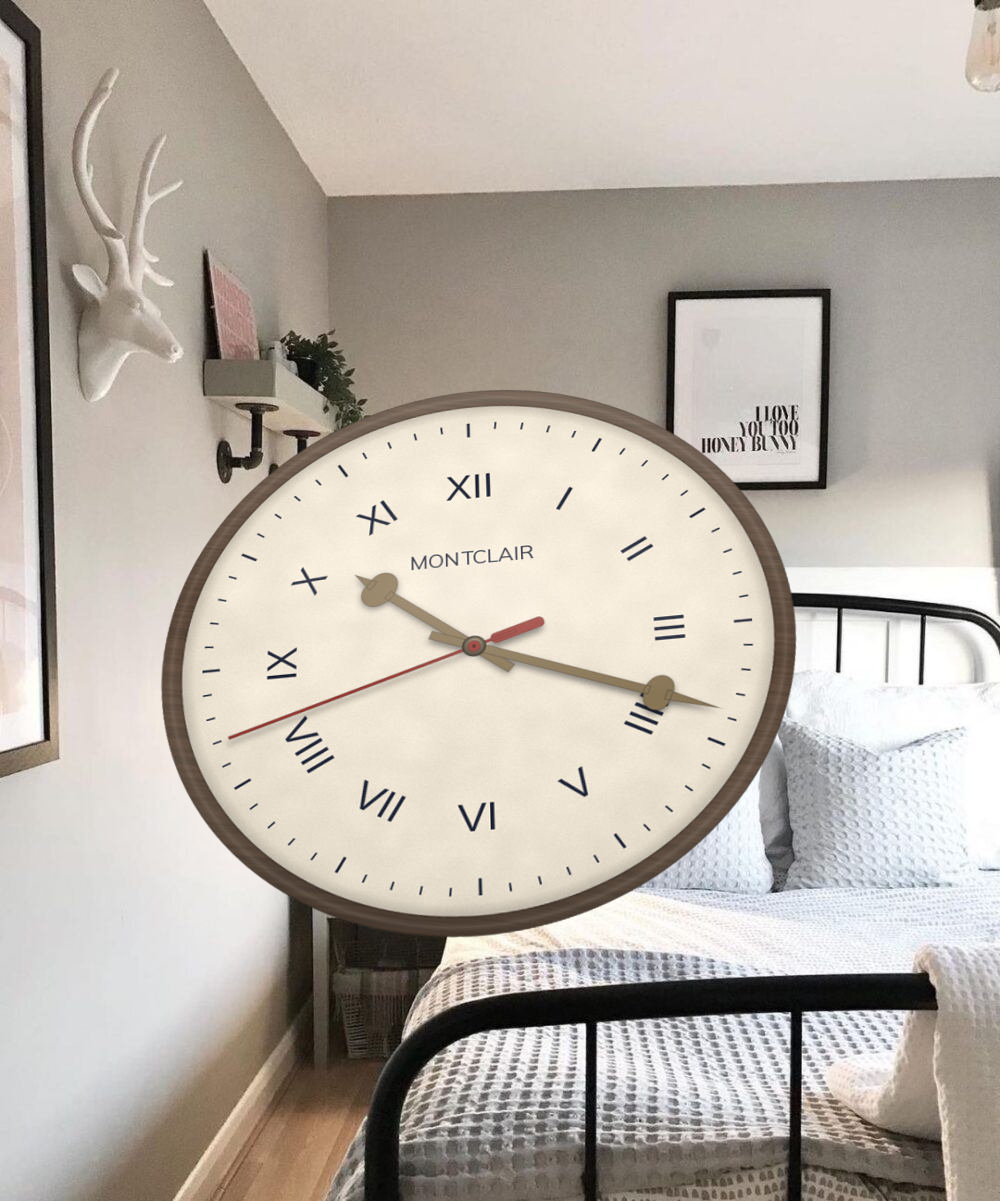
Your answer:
**10:18:42**
